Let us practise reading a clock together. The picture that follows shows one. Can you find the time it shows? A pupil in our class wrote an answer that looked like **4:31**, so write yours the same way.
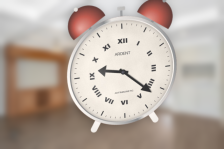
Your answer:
**9:22**
